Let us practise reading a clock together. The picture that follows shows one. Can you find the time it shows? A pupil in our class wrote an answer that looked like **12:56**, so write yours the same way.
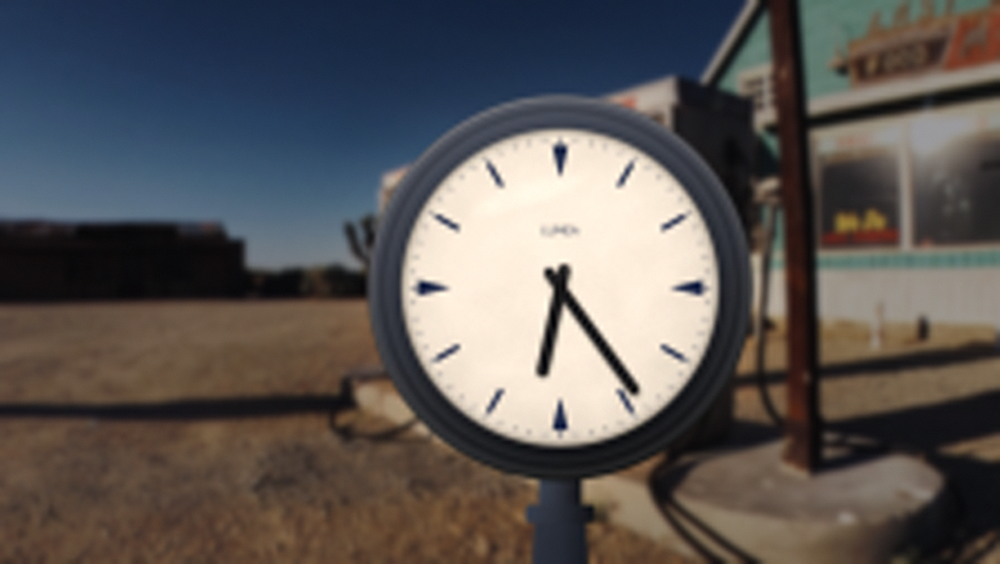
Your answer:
**6:24**
